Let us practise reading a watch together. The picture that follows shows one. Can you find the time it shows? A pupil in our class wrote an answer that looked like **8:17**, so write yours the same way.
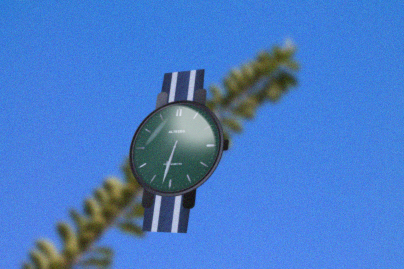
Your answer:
**6:32**
